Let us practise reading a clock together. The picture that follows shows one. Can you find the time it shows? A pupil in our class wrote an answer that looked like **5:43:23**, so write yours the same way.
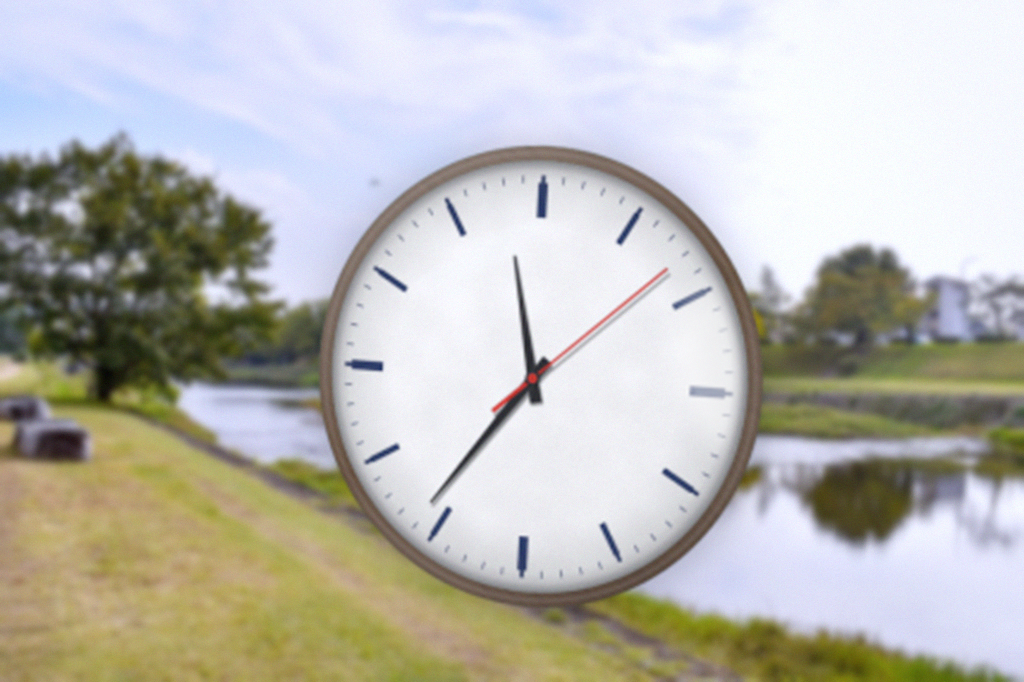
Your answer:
**11:36:08**
